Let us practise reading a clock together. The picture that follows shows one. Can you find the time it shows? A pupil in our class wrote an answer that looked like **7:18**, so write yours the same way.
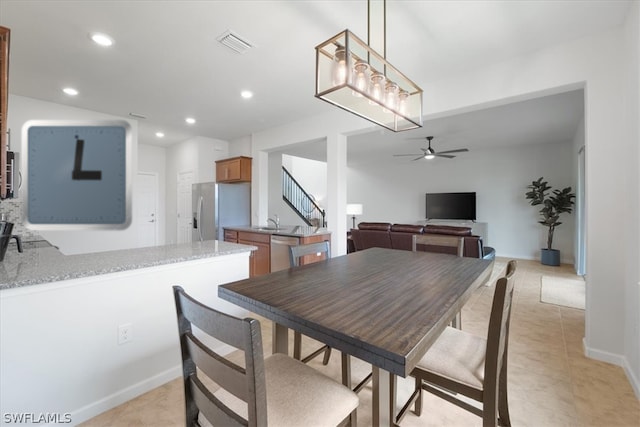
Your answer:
**3:01**
